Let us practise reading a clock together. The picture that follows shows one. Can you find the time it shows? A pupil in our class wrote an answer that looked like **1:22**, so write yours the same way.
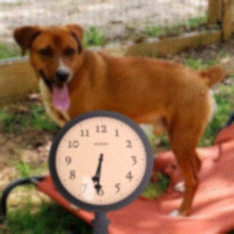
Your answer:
**6:31**
